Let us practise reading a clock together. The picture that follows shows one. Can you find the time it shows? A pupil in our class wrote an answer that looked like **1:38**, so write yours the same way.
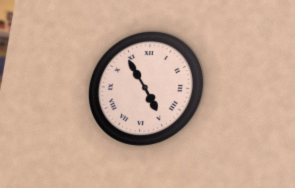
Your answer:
**4:54**
